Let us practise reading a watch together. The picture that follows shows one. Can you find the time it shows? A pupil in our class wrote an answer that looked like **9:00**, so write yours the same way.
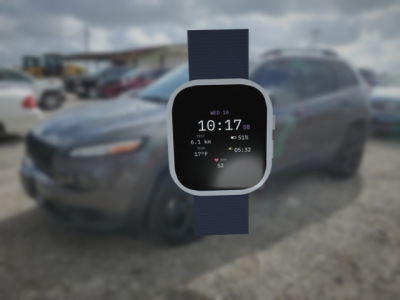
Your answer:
**10:17**
